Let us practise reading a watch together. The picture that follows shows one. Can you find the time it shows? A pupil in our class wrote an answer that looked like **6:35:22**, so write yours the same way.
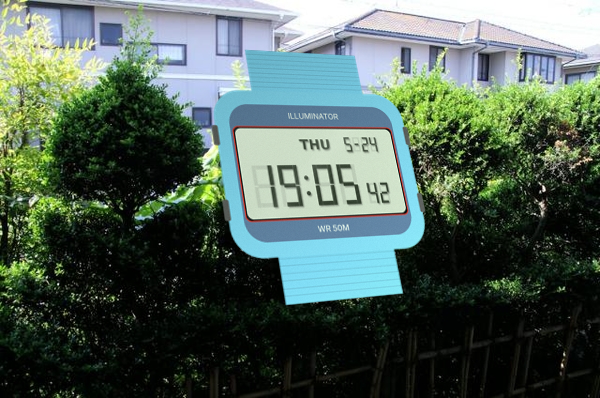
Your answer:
**19:05:42**
